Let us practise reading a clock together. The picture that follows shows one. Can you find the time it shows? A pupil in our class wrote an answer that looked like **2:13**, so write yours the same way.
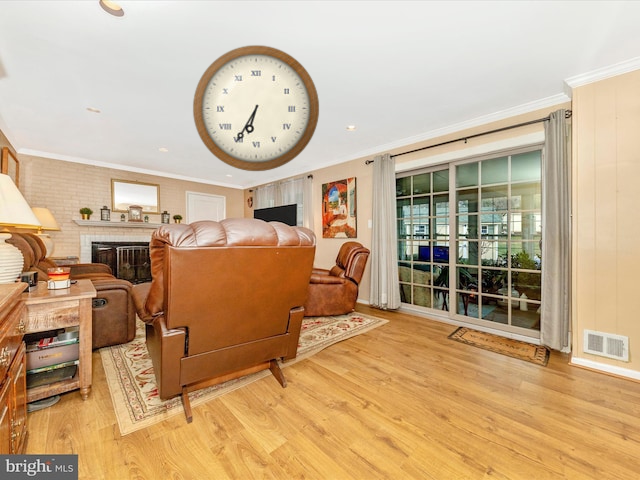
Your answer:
**6:35**
